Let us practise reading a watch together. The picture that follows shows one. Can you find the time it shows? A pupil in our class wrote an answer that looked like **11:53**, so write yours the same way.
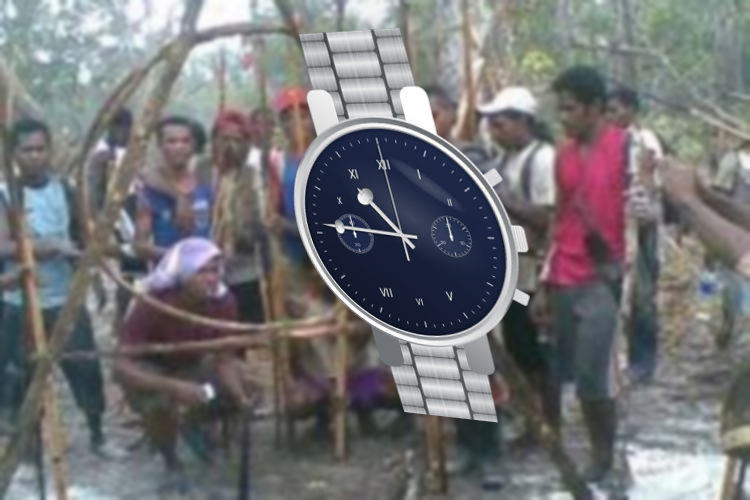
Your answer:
**10:46**
